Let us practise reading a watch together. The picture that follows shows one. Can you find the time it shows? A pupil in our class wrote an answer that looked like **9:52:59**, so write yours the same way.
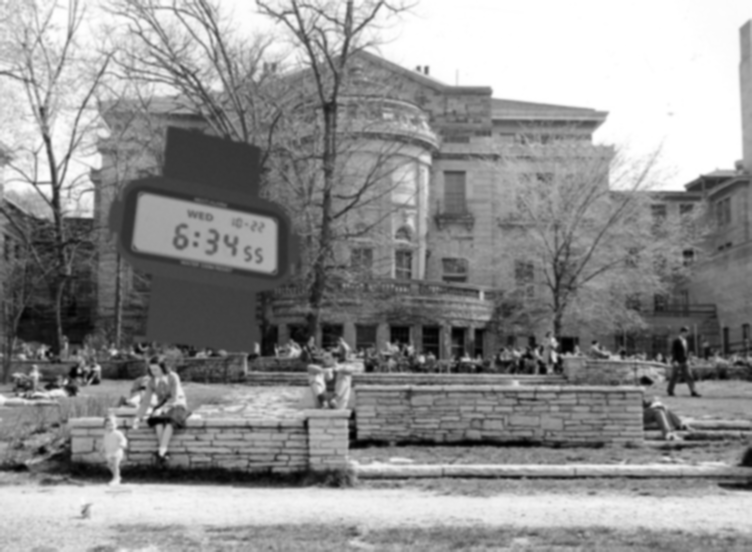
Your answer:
**6:34:55**
